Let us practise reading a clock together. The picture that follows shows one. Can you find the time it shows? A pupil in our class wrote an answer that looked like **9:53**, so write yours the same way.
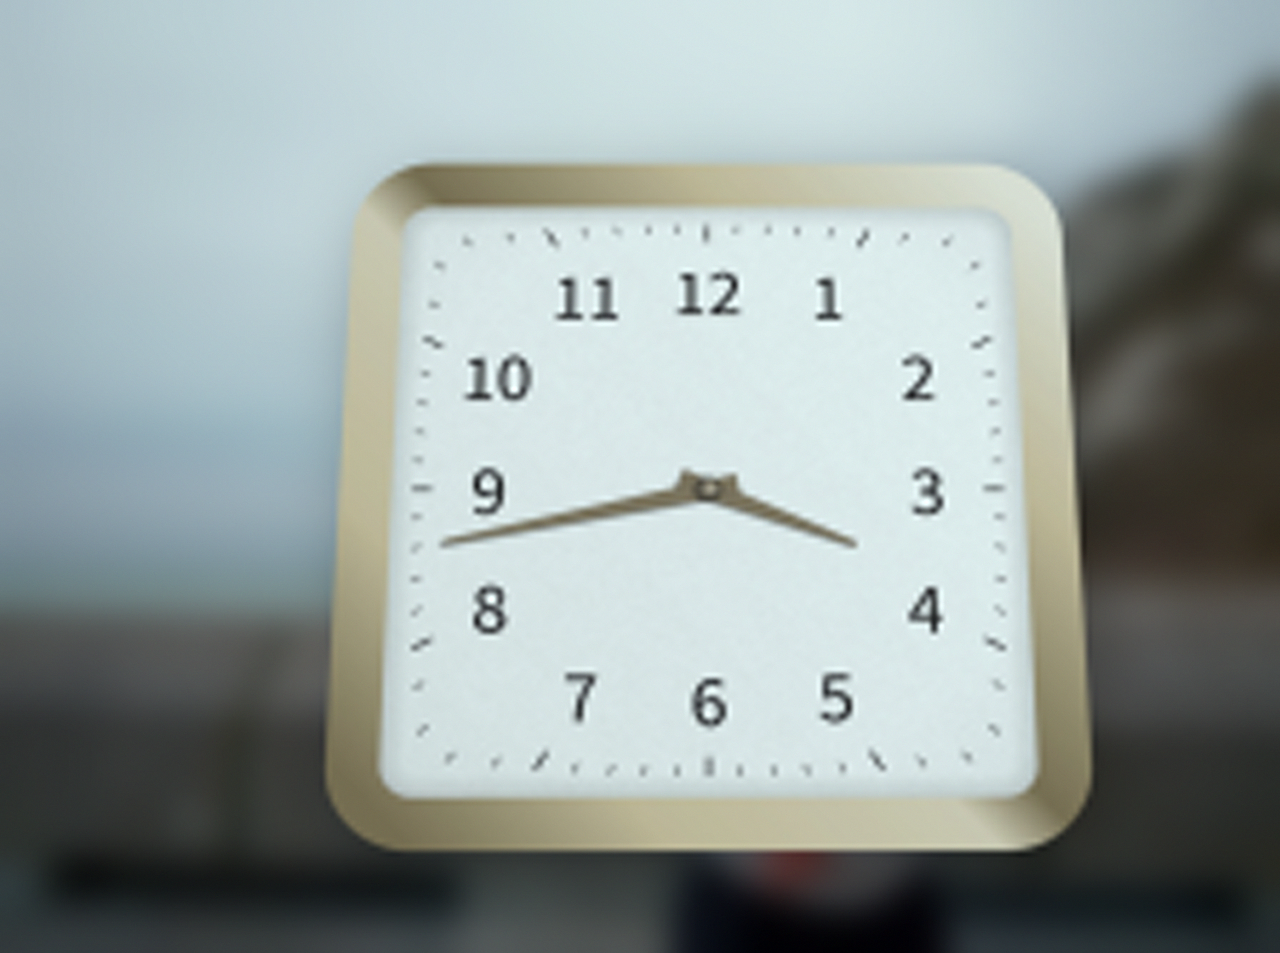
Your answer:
**3:43**
